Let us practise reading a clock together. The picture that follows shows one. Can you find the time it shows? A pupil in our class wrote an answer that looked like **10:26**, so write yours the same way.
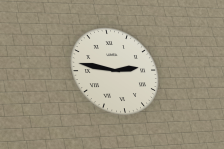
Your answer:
**2:47**
